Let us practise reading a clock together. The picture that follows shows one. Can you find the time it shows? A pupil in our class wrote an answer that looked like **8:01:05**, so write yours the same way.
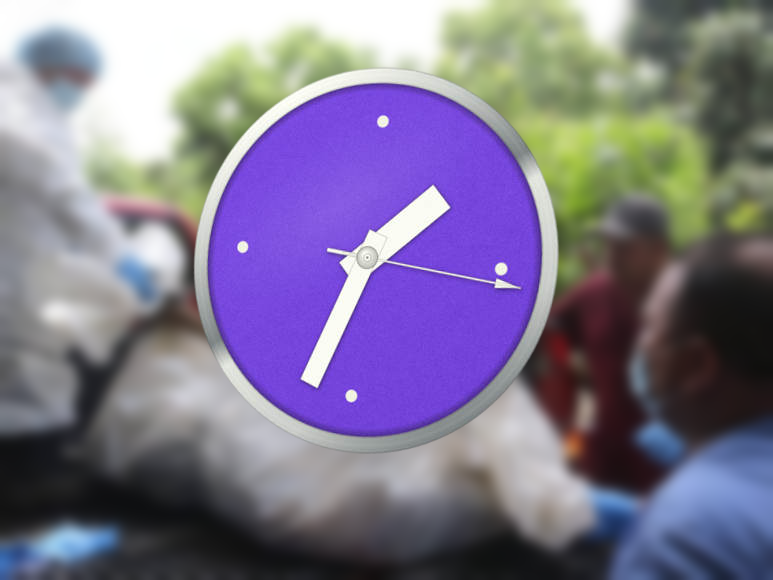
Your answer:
**1:33:16**
